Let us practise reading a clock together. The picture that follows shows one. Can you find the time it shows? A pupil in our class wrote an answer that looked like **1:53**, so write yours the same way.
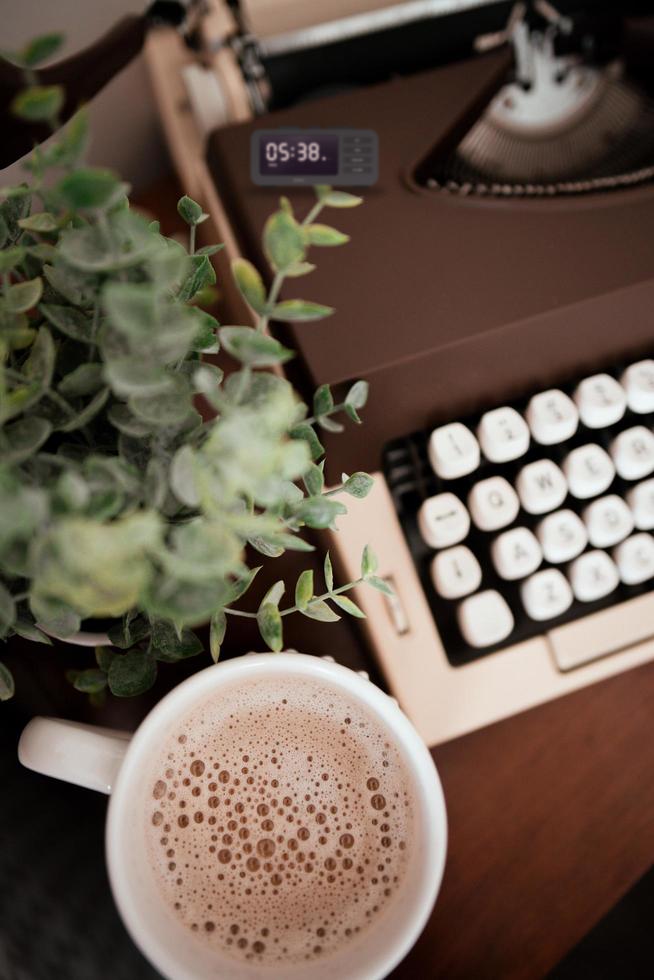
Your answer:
**5:38**
